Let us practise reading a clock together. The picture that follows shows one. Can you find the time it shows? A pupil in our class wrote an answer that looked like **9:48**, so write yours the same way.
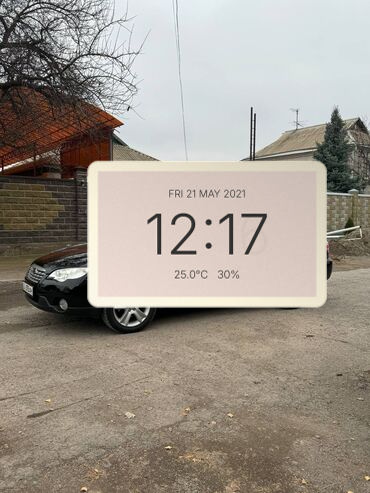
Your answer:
**12:17**
